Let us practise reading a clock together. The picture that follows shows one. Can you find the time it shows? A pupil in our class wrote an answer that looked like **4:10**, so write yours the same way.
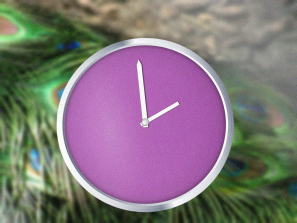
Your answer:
**1:59**
